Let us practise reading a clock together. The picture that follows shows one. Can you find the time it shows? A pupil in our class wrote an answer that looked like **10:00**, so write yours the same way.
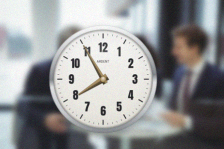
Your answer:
**7:55**
